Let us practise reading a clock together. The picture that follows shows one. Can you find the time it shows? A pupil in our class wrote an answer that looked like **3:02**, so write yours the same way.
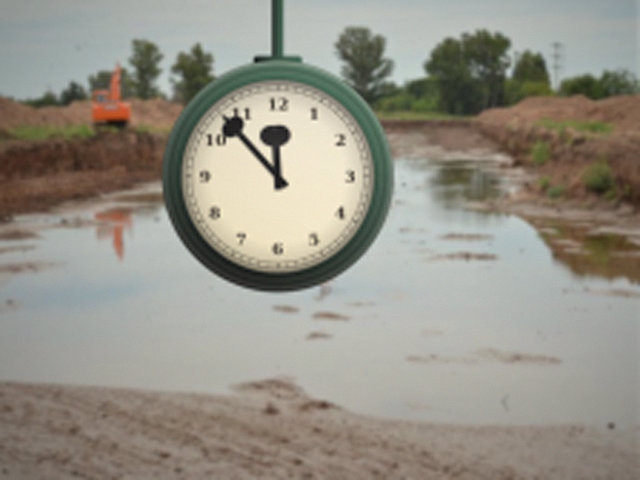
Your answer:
**11:53**
